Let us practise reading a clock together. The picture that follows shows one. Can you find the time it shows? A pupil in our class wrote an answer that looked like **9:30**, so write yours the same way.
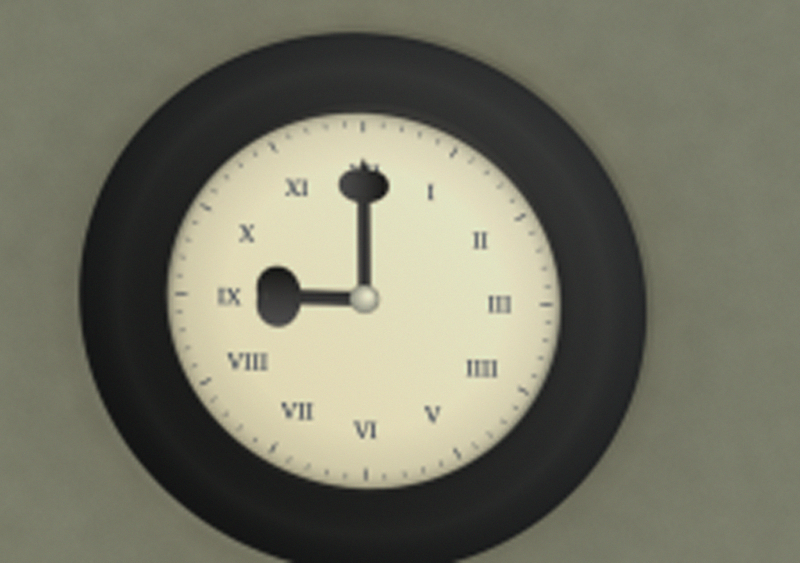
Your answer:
**9:00**
